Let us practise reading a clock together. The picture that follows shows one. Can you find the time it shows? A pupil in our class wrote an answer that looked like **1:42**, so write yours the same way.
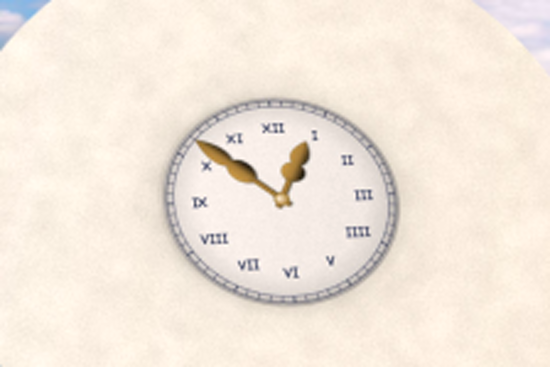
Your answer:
**12:52**
